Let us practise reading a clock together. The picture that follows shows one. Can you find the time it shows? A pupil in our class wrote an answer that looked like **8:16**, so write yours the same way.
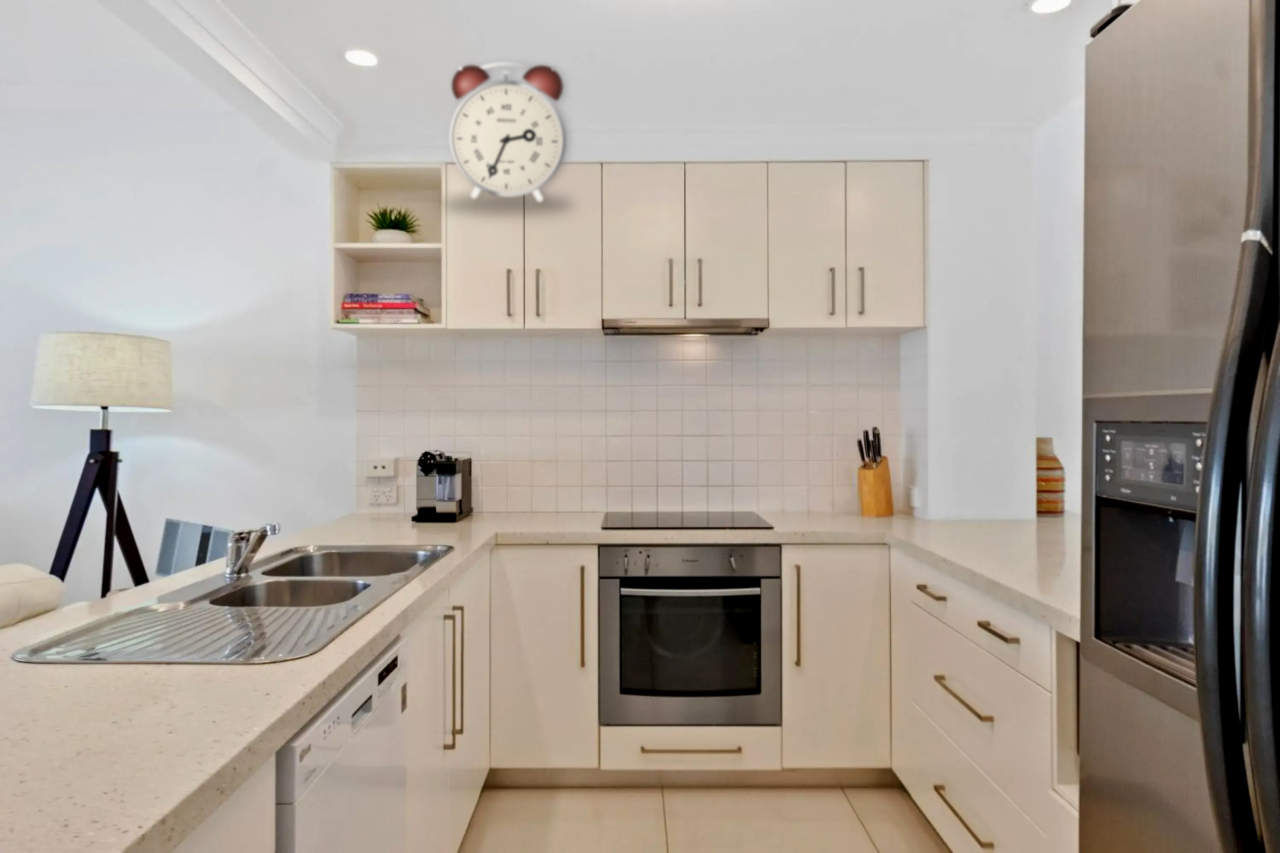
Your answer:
**2:34**
